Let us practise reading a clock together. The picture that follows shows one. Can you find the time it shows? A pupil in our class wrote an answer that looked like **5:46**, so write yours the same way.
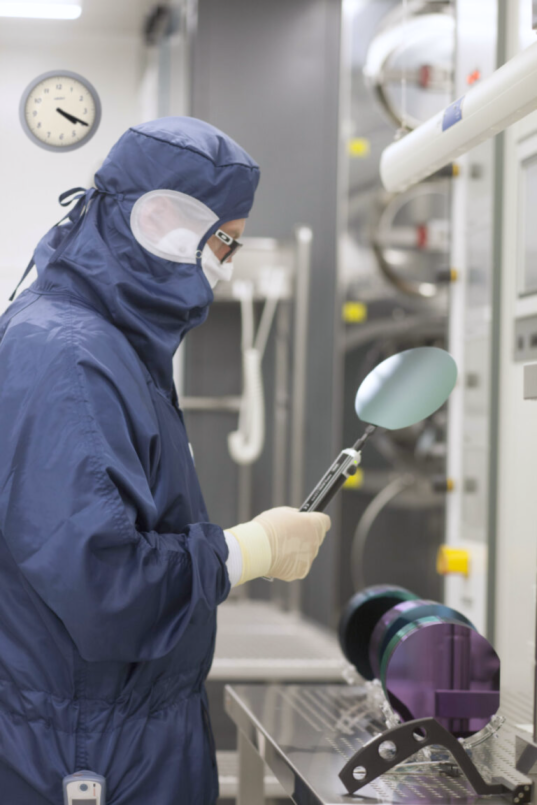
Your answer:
**4:20**
